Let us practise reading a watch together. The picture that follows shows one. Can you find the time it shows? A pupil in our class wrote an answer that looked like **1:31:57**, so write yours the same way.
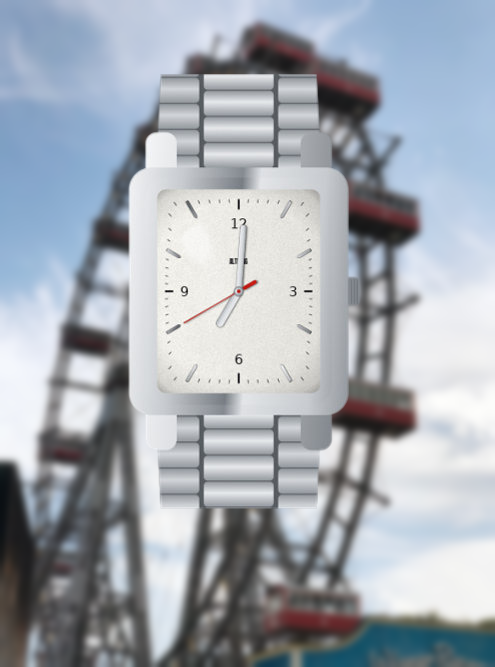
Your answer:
**7:00:40**
